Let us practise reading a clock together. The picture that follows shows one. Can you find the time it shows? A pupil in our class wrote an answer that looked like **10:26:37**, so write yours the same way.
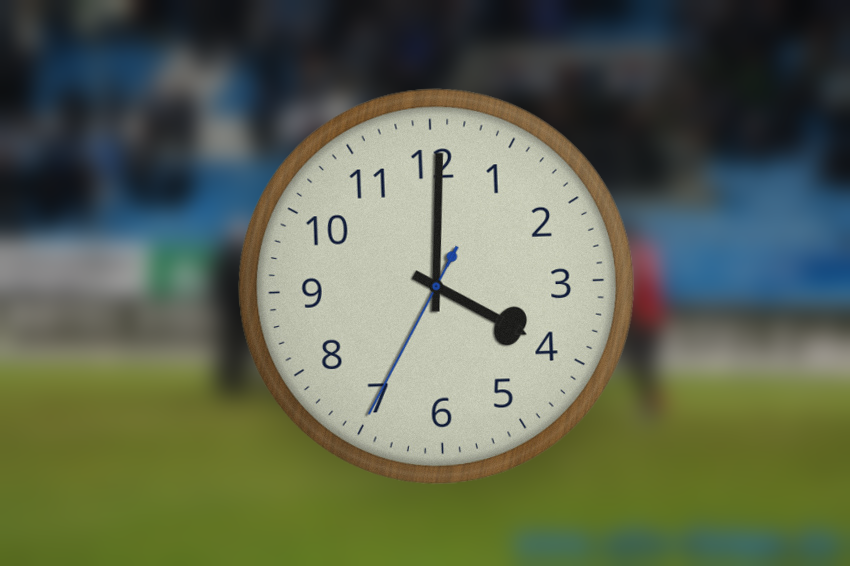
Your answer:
**4:00:35**
